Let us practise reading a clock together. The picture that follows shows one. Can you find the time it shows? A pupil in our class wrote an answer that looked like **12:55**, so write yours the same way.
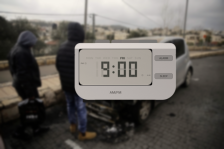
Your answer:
**9:00**
